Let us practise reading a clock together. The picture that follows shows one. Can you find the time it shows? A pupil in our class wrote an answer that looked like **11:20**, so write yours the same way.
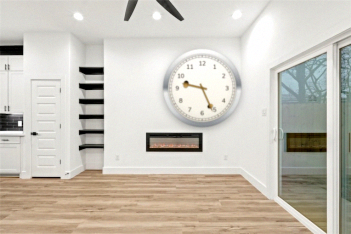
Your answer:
**9:26**
